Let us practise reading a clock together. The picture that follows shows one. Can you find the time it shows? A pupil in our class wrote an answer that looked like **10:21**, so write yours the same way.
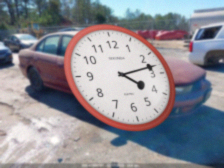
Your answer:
**4:13**
